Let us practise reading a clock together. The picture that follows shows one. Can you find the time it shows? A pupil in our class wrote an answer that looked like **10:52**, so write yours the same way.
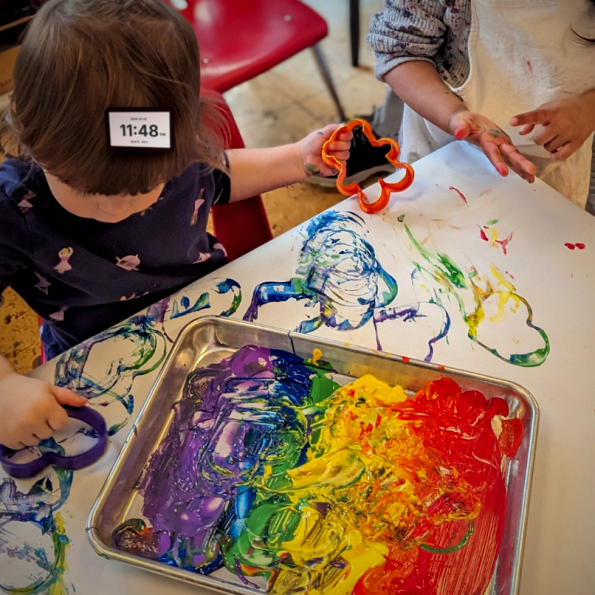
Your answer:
**11:48**
